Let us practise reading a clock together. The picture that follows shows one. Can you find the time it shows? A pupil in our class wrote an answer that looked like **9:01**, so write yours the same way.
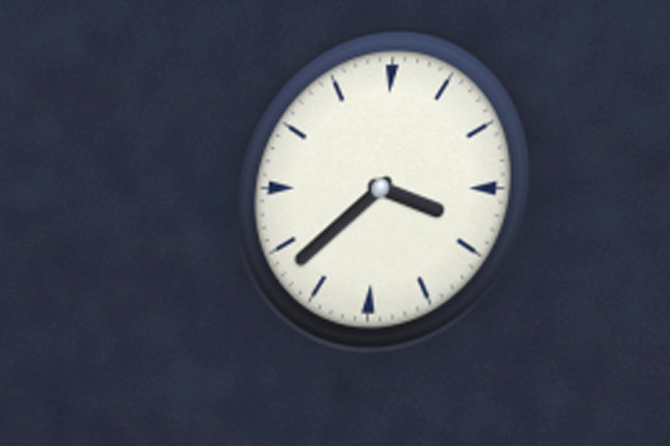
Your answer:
**3:38**
